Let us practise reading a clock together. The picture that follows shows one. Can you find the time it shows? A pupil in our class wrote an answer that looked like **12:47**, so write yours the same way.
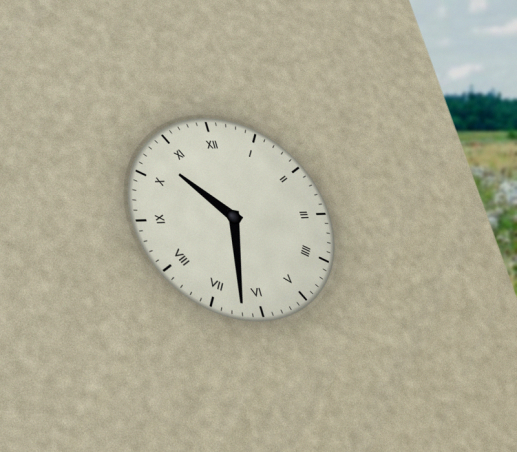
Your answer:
**10:32**
